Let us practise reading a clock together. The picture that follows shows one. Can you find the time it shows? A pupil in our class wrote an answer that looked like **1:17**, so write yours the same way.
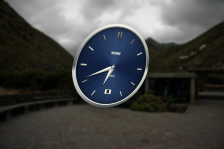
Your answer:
**6:41**
